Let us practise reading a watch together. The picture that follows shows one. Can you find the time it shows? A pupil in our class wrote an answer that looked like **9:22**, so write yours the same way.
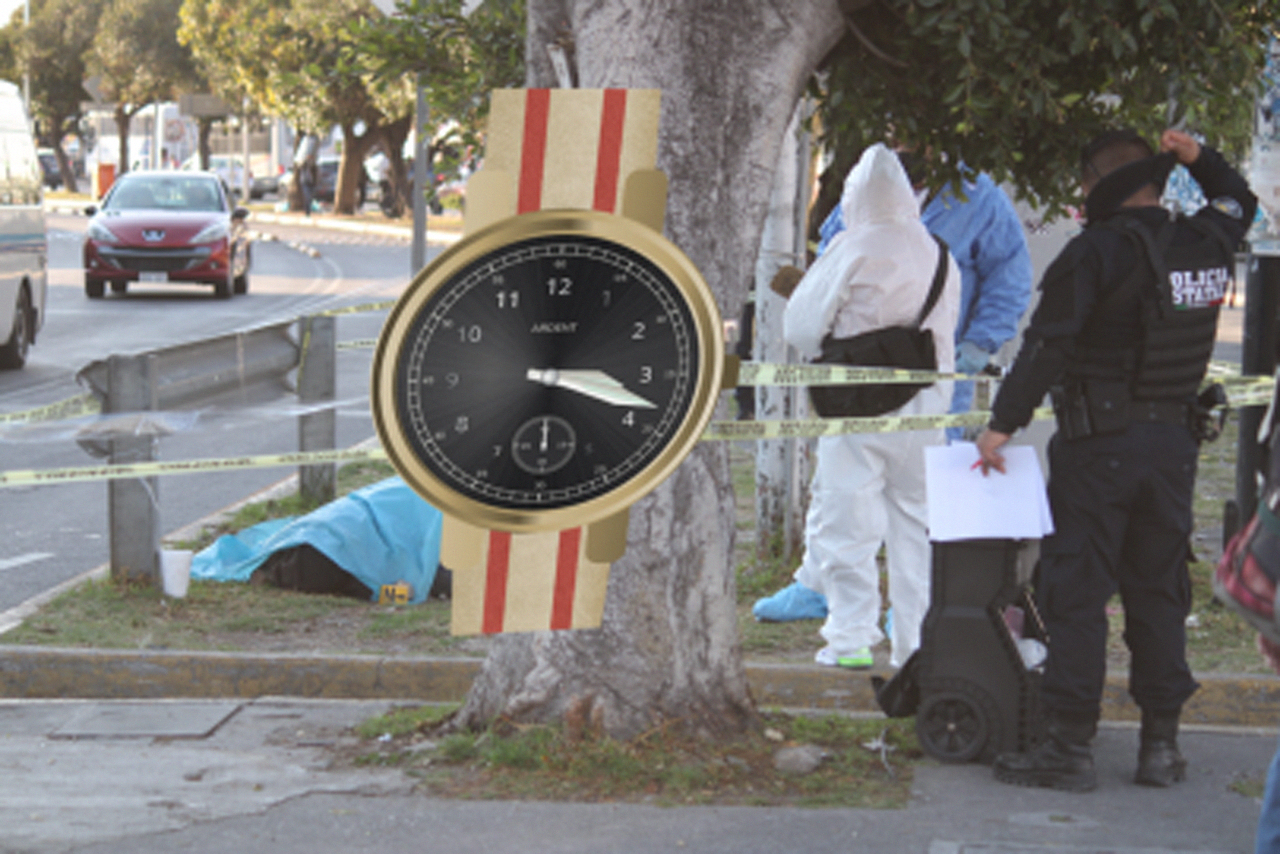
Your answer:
**3:18**
